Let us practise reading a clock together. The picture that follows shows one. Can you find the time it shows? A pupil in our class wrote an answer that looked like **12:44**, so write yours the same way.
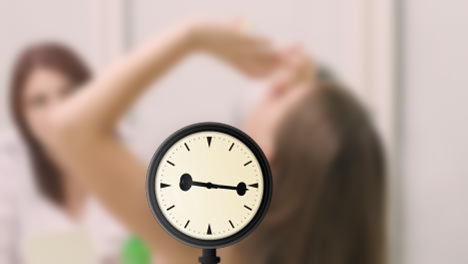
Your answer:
**9:16**
